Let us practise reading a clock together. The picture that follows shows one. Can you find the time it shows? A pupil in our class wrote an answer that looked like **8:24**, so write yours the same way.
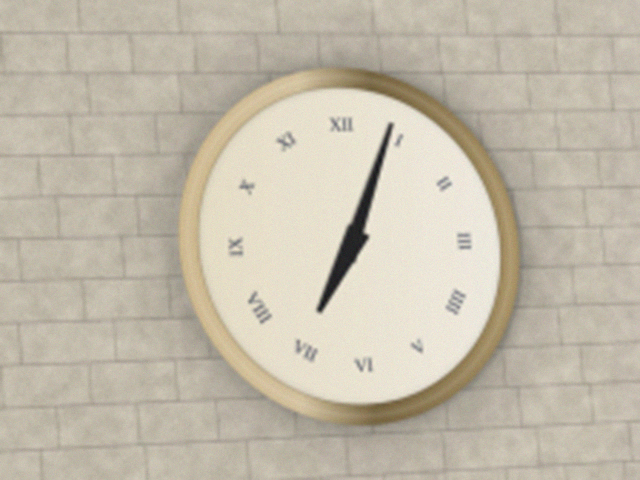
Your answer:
**7:04**
